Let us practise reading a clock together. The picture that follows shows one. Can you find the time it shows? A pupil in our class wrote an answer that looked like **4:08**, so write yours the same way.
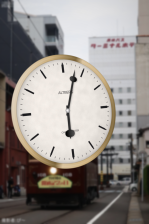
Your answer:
**6:03**
